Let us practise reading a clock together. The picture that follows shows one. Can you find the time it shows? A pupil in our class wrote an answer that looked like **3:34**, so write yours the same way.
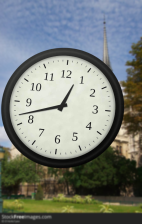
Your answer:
**12:42**
